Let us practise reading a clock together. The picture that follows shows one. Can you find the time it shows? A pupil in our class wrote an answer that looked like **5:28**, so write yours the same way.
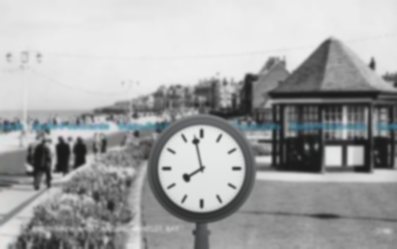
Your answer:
**7:58**
